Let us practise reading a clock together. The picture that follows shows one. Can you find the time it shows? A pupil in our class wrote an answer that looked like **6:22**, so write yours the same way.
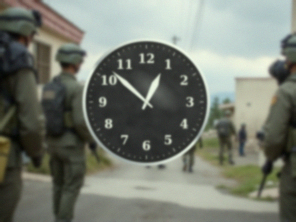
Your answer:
**12:52**
